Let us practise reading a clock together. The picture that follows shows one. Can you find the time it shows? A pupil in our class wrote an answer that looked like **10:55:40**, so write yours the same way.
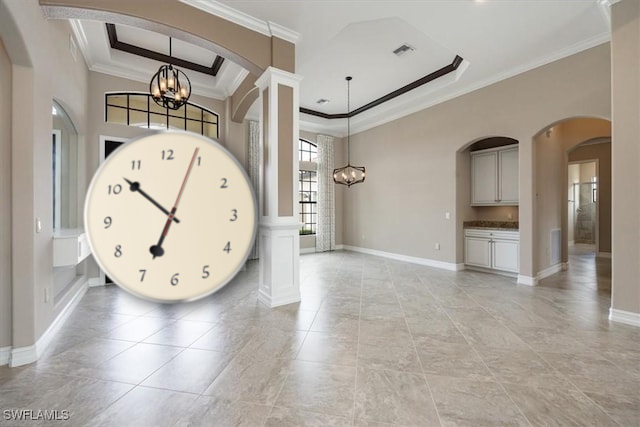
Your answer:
**6:52:04**
